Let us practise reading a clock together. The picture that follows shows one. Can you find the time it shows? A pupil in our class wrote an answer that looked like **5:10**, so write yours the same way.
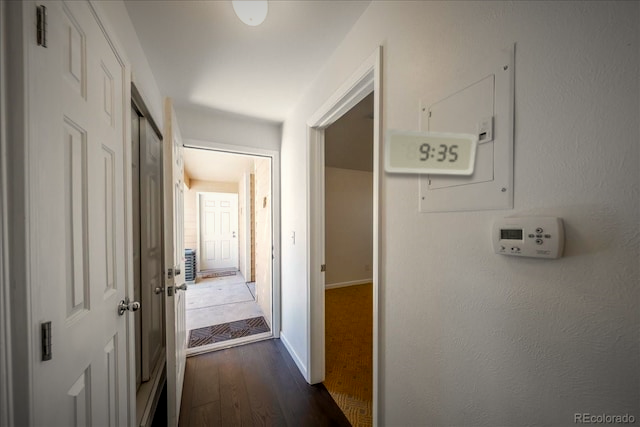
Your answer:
**9:35**
